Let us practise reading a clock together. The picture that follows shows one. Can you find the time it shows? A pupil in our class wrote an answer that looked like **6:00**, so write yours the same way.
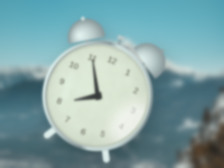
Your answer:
**7:55**
